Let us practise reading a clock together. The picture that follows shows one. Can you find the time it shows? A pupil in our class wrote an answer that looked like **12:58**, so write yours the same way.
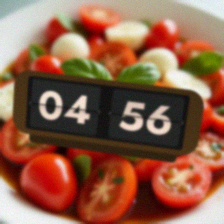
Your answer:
**4:56**
